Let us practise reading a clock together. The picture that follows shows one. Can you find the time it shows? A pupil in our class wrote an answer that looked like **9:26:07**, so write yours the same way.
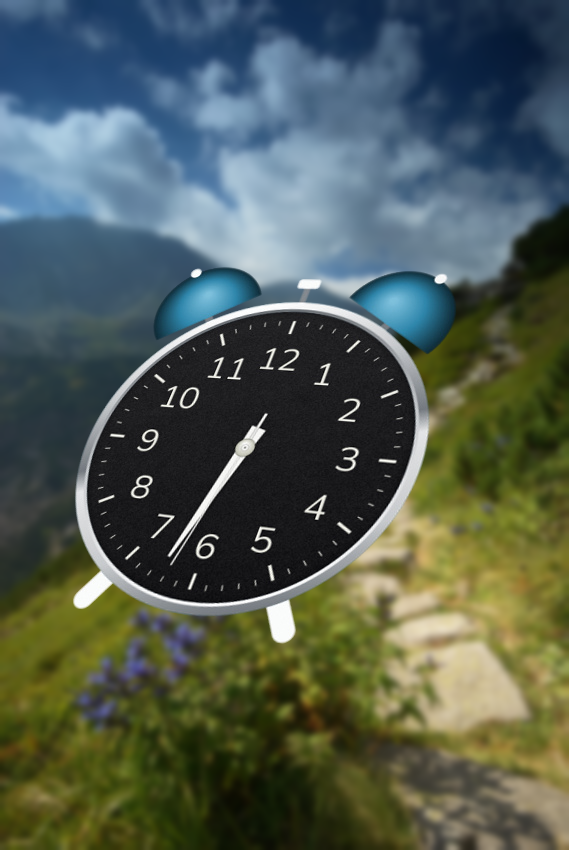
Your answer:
**6:32:32**
